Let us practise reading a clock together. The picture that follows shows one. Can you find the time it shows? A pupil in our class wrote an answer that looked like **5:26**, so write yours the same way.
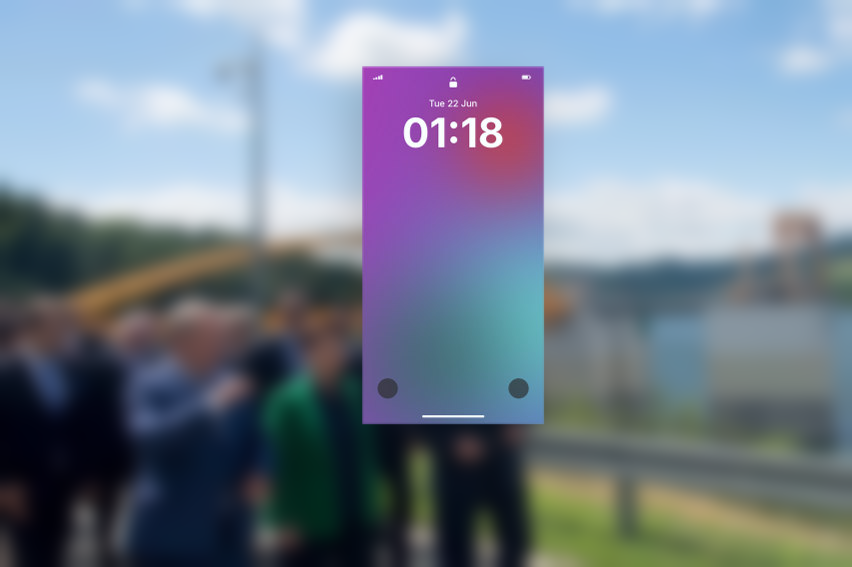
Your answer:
**1:18**
